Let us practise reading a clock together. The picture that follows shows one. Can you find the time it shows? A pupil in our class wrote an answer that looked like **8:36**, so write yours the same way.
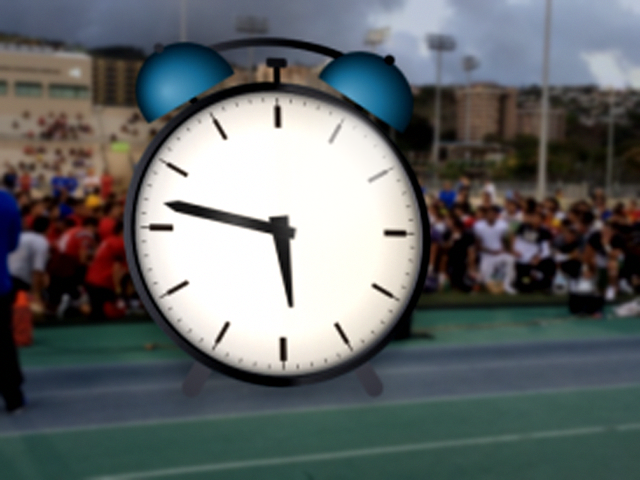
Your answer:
**5:47**
